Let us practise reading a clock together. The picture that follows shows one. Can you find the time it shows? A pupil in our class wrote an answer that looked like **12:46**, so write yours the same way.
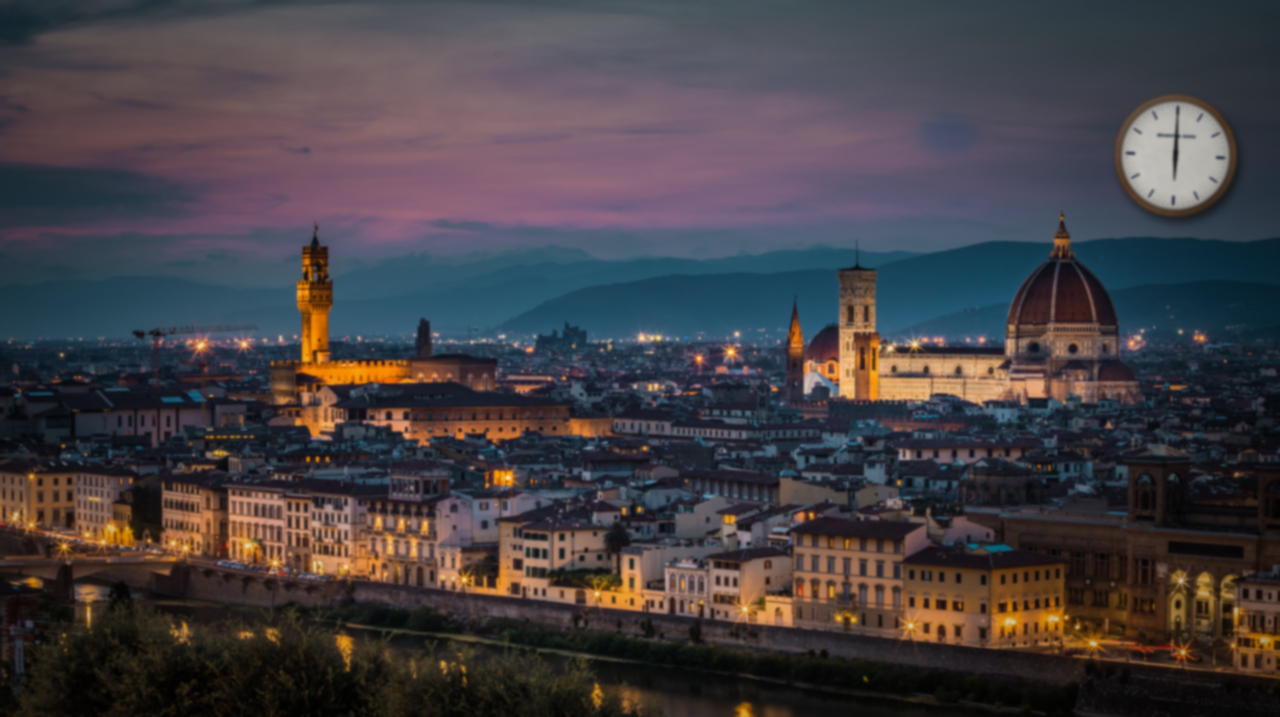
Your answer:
**6:00**
